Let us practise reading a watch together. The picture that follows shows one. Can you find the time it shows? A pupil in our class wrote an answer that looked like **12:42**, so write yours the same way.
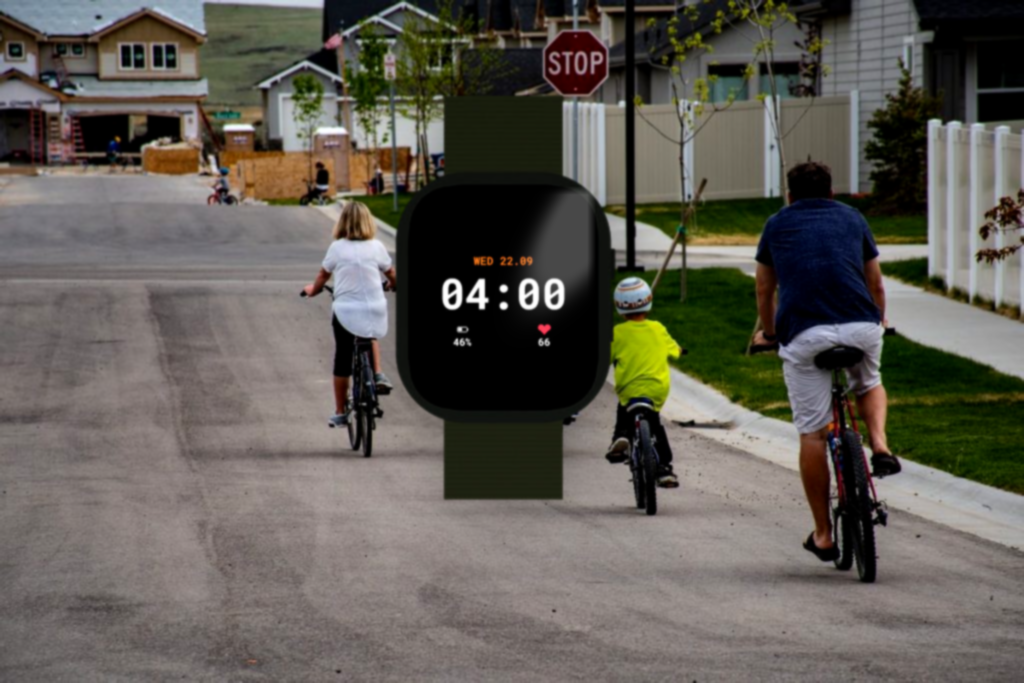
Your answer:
**4:00**
